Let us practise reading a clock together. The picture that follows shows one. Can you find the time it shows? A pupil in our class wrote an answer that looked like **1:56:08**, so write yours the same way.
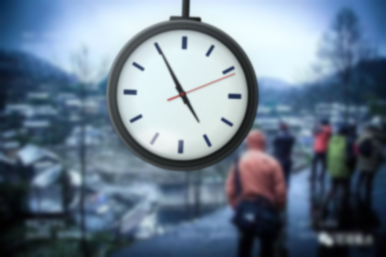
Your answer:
**4:55:11**
